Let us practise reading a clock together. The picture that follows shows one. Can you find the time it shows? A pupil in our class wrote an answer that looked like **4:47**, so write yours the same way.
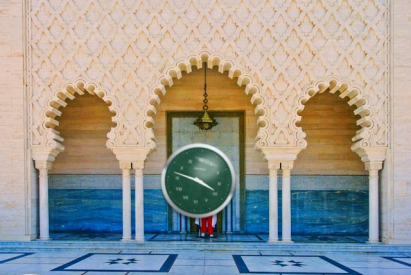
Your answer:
**3:47**
